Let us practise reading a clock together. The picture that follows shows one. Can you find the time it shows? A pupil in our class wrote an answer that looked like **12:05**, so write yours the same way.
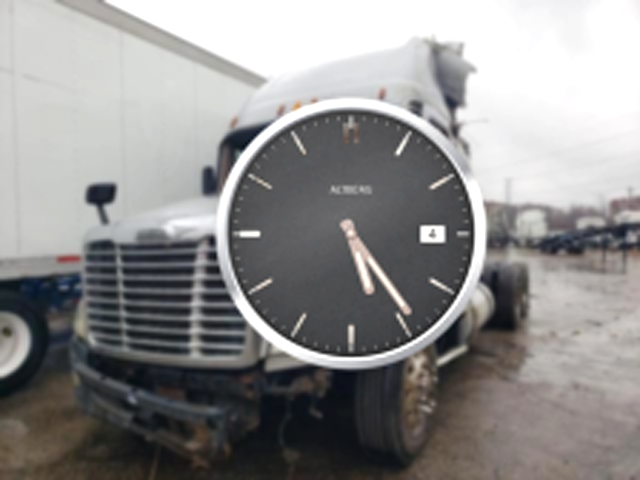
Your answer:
**5:24**
